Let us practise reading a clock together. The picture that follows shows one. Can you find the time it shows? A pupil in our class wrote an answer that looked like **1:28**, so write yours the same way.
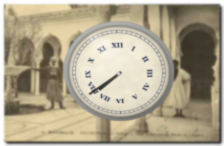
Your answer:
**7:39**
